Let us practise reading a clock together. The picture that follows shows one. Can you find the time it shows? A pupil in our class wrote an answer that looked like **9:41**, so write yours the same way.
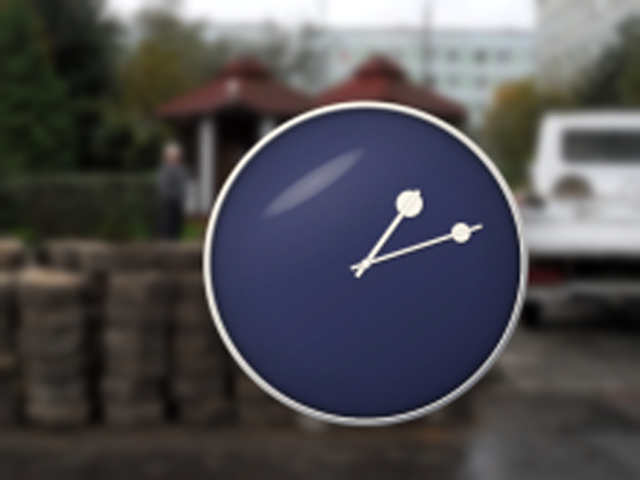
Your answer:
**1:12**
